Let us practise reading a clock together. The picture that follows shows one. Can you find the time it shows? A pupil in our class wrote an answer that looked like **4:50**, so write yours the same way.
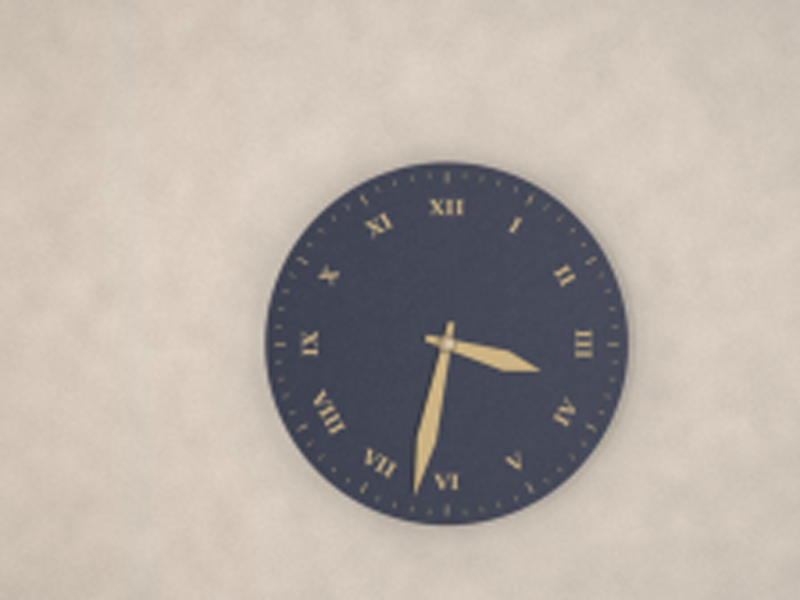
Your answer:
**3:32**
